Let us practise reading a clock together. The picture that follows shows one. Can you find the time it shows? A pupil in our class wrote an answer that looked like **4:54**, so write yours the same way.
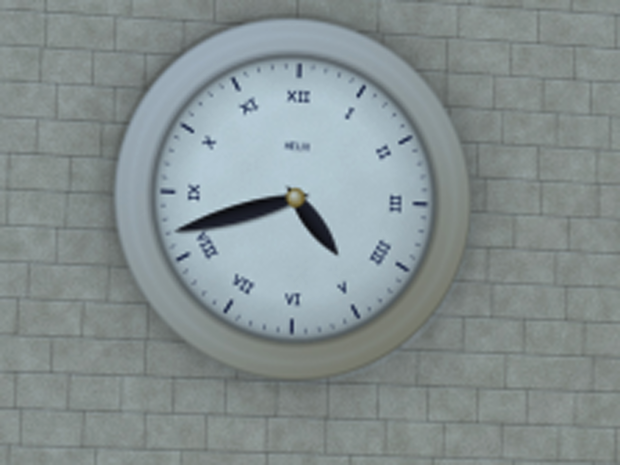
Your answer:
**4:42**
